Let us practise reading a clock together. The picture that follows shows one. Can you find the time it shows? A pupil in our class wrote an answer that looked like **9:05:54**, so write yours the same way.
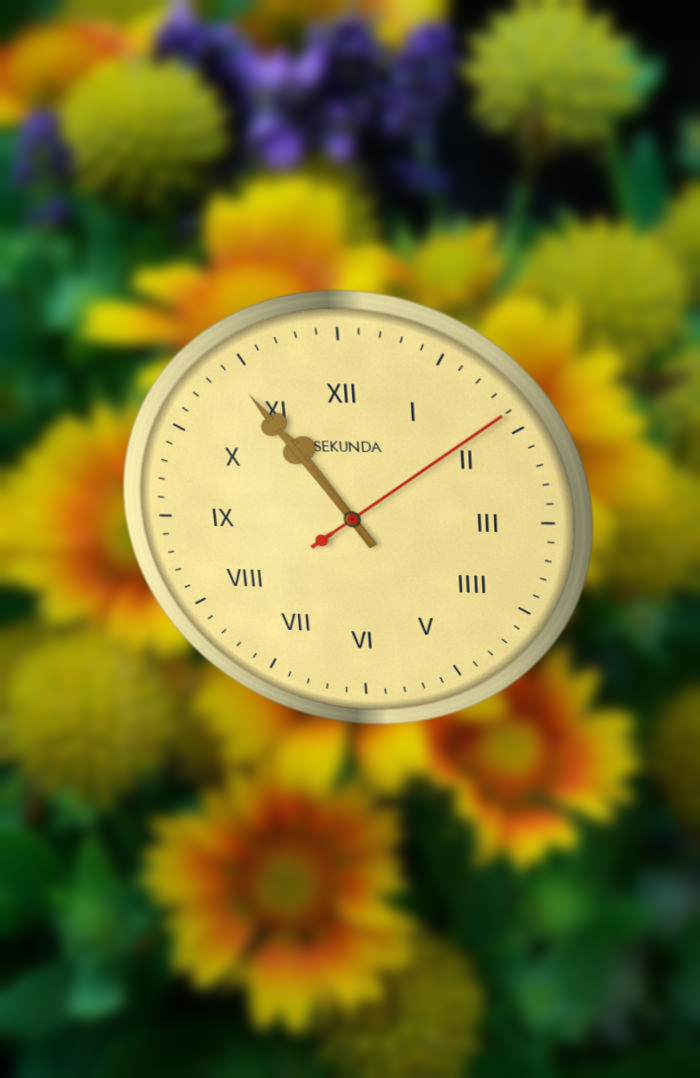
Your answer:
**10:54:09**
